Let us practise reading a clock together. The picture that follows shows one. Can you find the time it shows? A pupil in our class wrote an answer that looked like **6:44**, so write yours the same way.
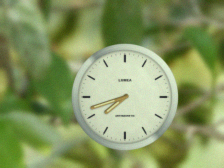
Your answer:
**7:42**
